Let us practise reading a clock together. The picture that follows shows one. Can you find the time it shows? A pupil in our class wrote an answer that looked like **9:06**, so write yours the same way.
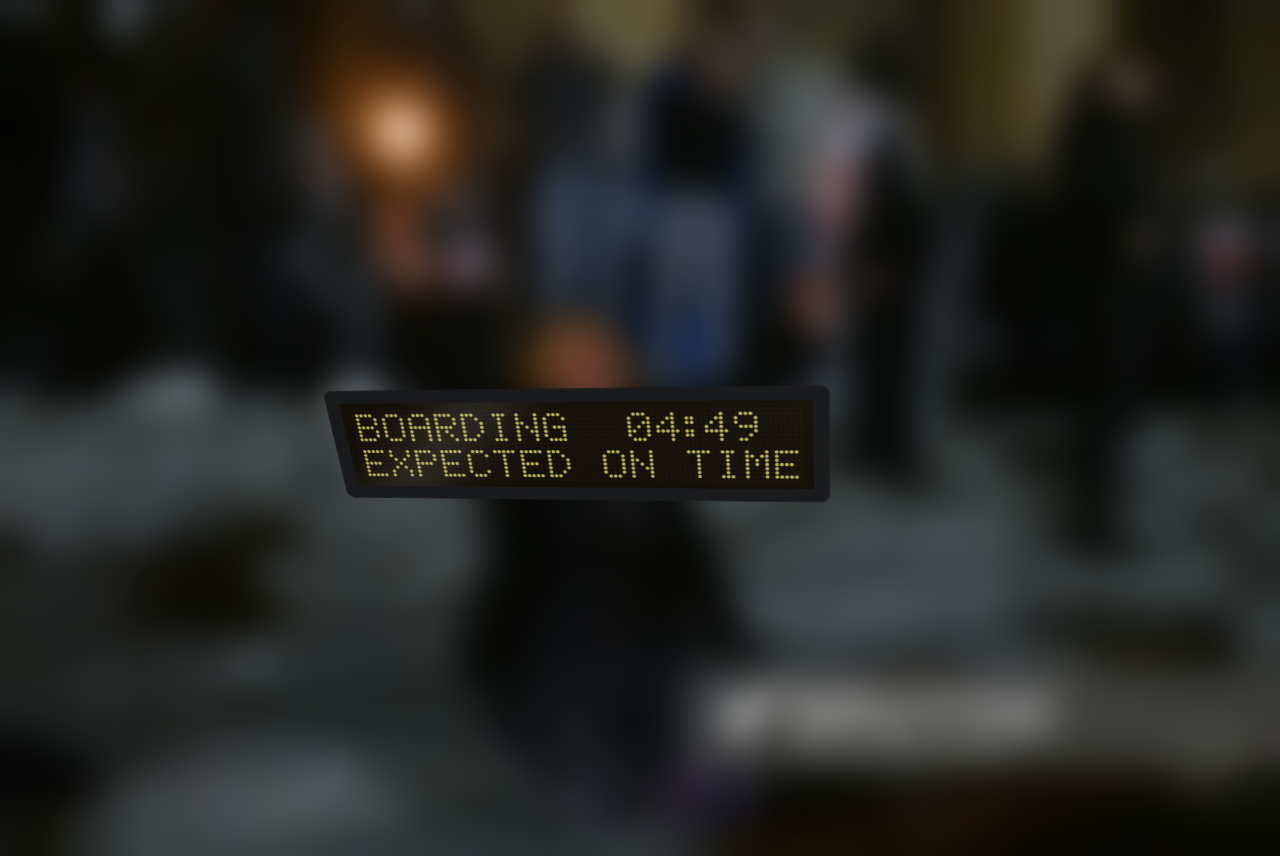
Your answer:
**4:49**
